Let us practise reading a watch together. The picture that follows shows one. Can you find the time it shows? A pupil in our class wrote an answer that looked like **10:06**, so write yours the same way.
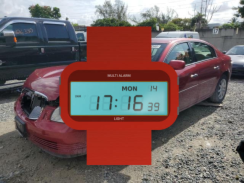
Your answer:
**17:16**
